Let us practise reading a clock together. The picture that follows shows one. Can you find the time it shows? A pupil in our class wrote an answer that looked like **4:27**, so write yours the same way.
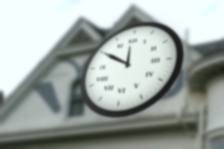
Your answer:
**11:50**
